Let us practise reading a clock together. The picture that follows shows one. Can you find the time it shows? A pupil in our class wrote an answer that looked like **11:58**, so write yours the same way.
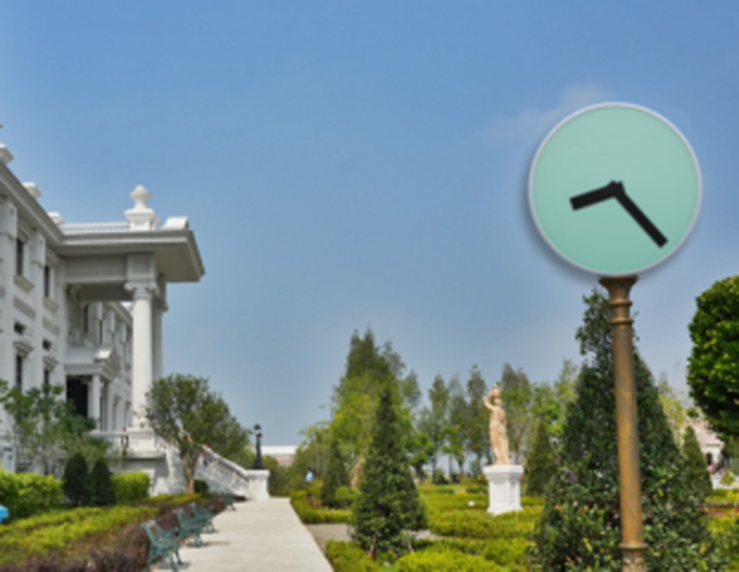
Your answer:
**8:23**
